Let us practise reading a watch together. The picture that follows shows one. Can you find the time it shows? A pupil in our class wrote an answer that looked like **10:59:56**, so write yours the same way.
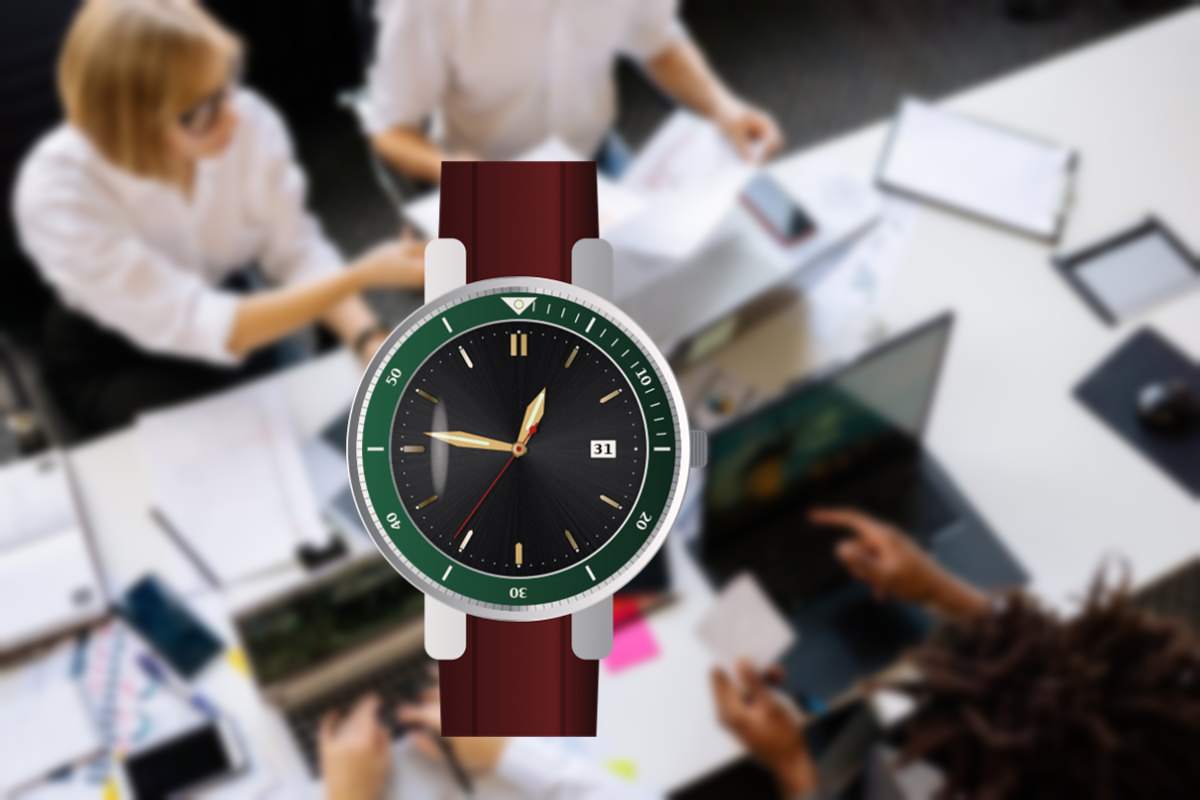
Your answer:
**12:46:36**
